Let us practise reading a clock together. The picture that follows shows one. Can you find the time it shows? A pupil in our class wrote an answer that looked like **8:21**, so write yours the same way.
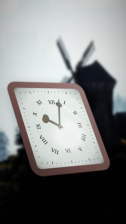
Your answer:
**10:03**
